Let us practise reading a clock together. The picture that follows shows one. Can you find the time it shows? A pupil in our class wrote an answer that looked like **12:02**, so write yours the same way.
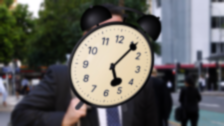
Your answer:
**5:06**
